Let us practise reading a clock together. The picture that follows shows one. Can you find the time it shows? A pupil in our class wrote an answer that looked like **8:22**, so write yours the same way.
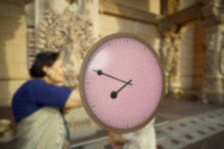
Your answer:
**7:48**
